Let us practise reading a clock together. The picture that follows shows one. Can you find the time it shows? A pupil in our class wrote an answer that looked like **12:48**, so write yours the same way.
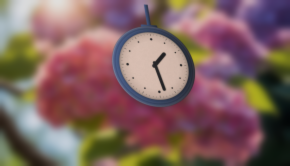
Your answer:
**1:28**
